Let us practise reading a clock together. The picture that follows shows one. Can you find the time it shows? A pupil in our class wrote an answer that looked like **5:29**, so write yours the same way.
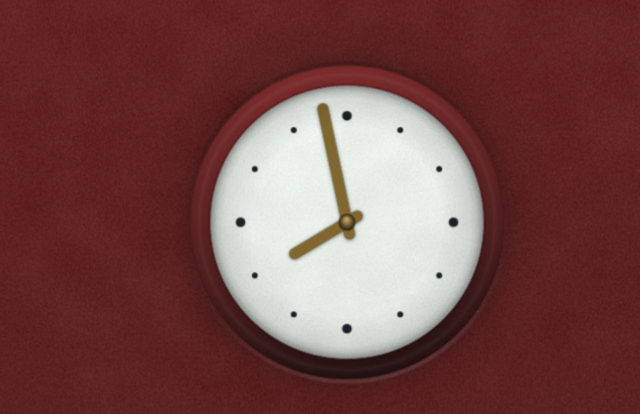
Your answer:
**7:58**
